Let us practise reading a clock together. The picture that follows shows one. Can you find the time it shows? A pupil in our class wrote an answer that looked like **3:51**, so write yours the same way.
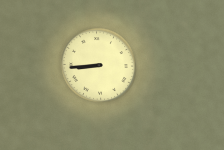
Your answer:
**8:44**
